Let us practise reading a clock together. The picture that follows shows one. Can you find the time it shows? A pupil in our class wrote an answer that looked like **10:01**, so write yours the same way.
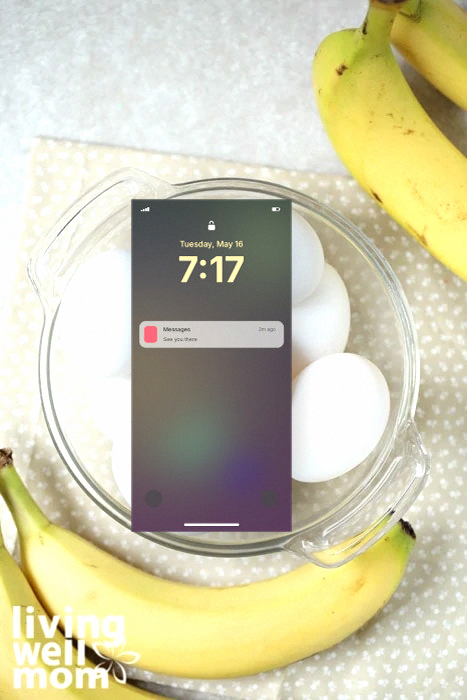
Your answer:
**7:17**
